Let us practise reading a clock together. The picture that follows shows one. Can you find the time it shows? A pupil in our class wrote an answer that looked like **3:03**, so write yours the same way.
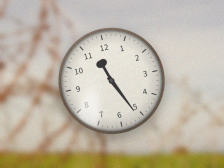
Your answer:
**11:26**
